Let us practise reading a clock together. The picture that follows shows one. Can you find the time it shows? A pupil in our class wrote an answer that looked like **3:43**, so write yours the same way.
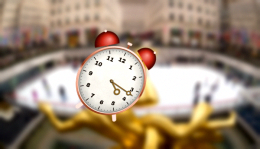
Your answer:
**4:17**
